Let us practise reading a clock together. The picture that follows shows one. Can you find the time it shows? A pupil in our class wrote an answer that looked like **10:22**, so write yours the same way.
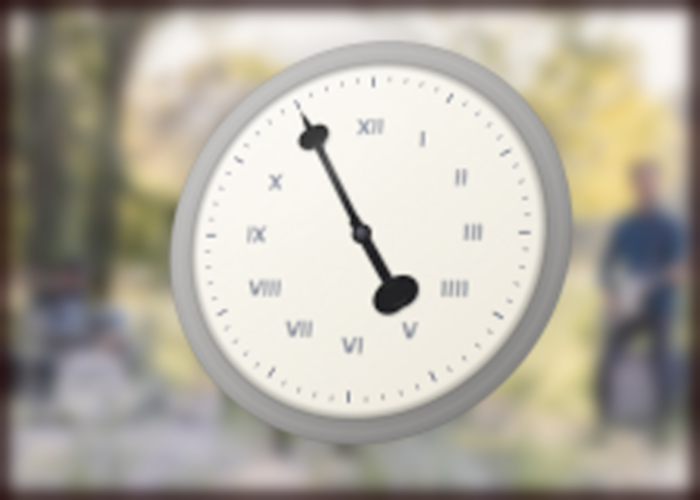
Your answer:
**4:55**
